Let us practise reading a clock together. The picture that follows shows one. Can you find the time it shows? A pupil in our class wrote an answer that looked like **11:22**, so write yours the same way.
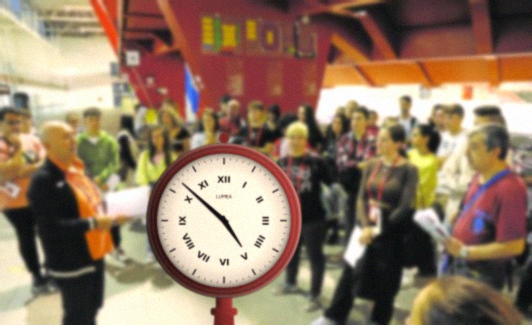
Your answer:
**4:52**
